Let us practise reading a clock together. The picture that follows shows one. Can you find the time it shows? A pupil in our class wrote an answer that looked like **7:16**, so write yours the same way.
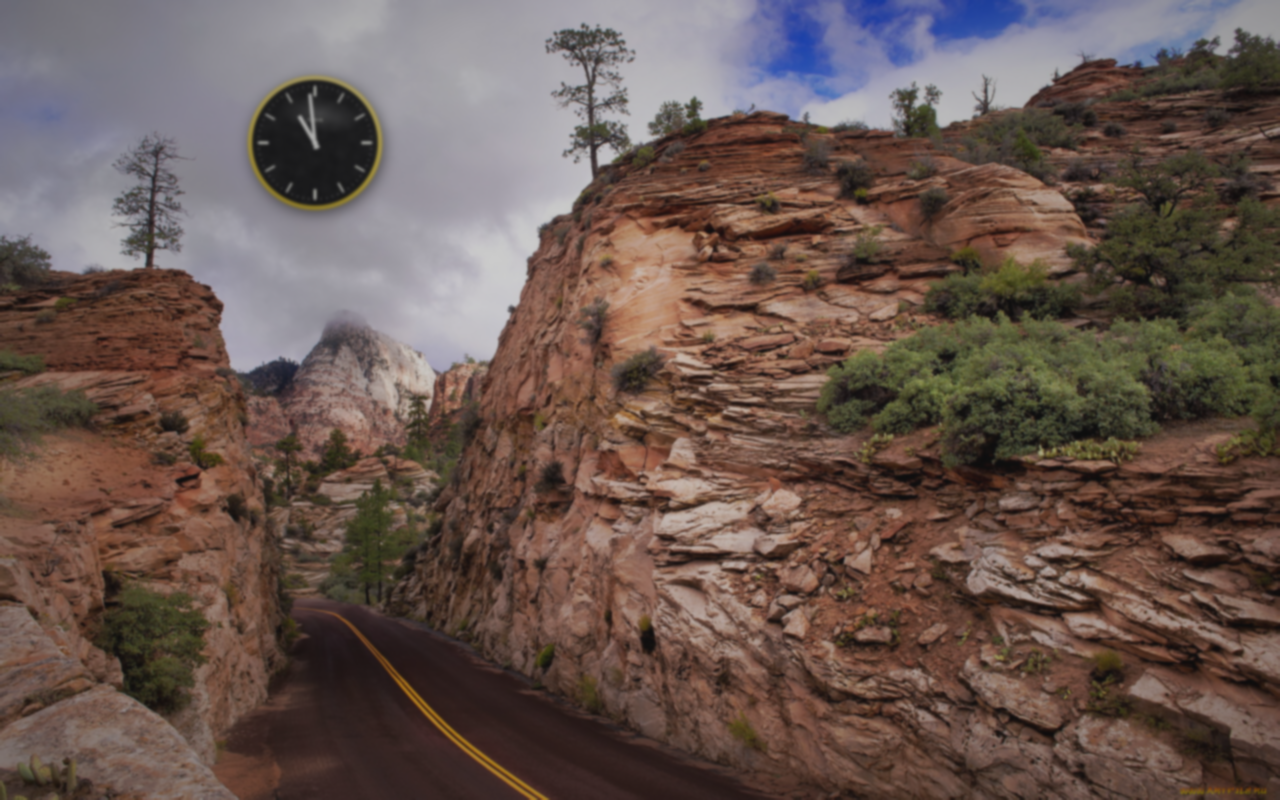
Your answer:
**10:59**
